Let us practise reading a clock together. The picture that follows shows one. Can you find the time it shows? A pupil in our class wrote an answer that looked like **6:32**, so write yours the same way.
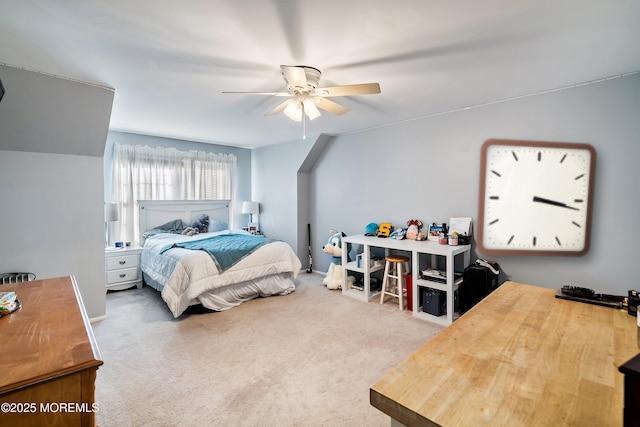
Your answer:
**3:17**
